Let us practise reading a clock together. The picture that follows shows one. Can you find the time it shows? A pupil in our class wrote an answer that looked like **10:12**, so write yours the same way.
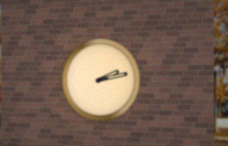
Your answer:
**2:13**
